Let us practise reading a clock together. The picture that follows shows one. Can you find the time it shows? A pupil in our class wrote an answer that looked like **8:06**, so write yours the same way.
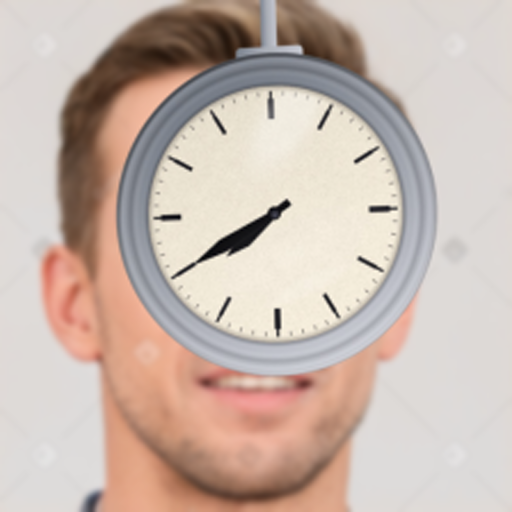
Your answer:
**7:40**
